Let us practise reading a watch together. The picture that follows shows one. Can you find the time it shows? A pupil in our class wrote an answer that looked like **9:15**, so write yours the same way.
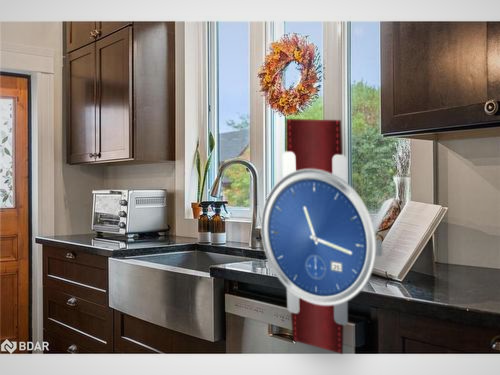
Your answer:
**11:17**
